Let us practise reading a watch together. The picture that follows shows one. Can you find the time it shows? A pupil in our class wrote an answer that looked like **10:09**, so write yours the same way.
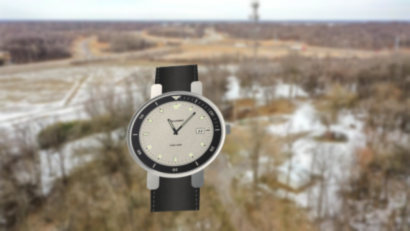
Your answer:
**11:07**
